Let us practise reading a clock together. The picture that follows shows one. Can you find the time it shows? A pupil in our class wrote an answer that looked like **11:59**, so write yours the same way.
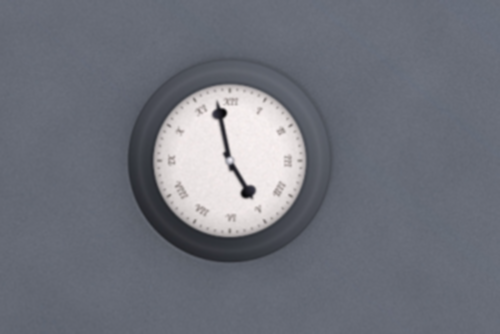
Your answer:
**4:58**
